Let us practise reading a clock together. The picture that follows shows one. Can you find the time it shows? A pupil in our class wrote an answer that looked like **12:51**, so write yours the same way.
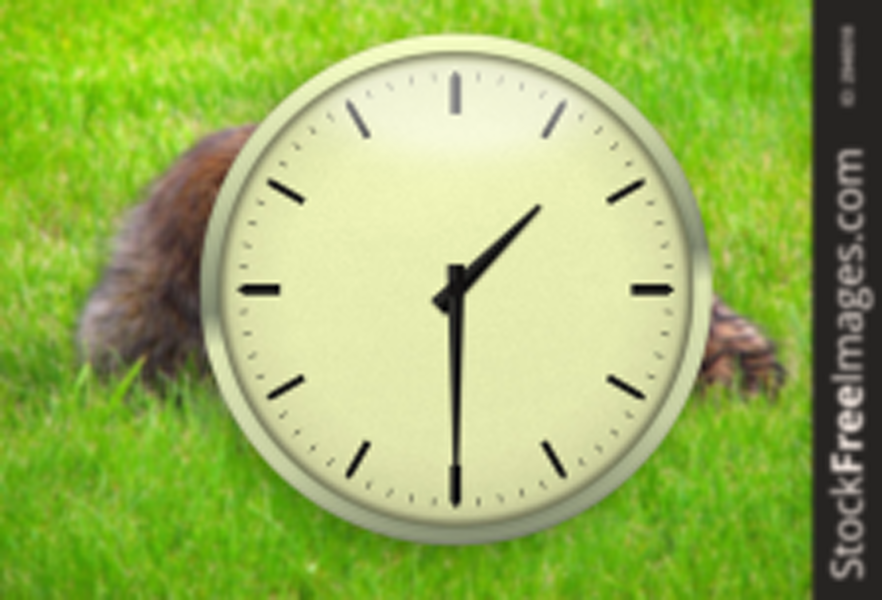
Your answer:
**1:30**
